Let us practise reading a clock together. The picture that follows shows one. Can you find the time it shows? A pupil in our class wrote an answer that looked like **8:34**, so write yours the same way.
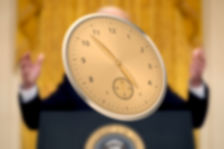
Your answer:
**4:53**
